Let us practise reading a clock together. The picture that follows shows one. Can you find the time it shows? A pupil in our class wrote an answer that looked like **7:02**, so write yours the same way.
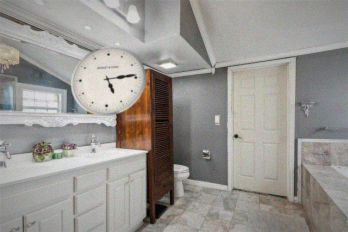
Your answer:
**5:14**
